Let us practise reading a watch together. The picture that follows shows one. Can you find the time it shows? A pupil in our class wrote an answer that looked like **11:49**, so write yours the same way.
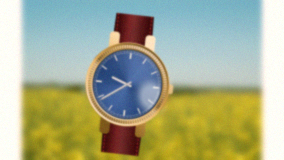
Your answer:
**9:39**
